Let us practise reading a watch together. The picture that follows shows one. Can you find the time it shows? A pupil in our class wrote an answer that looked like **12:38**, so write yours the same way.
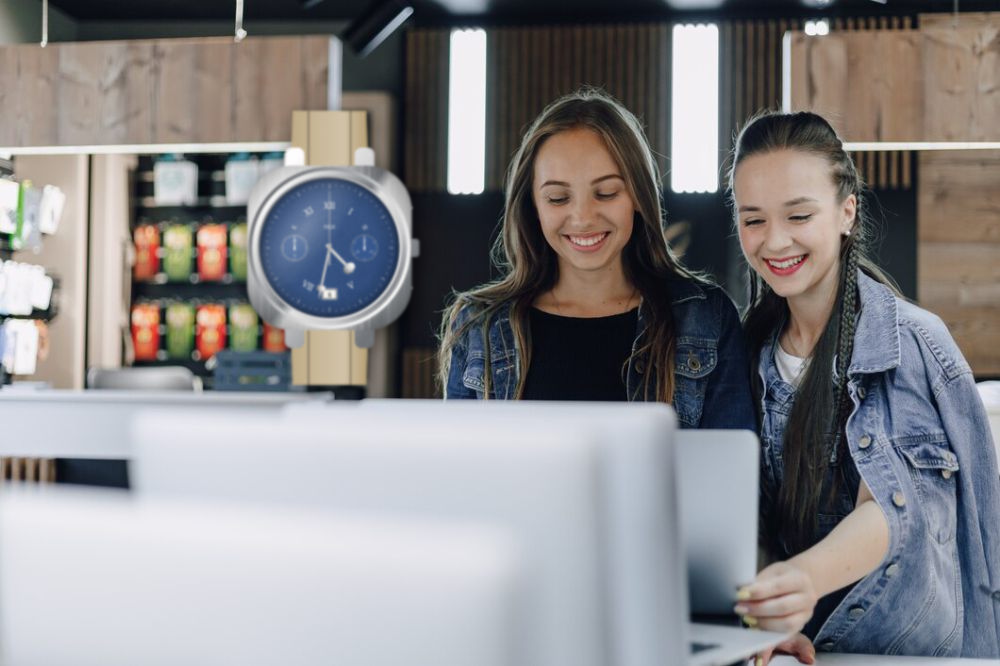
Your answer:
**4:32**
